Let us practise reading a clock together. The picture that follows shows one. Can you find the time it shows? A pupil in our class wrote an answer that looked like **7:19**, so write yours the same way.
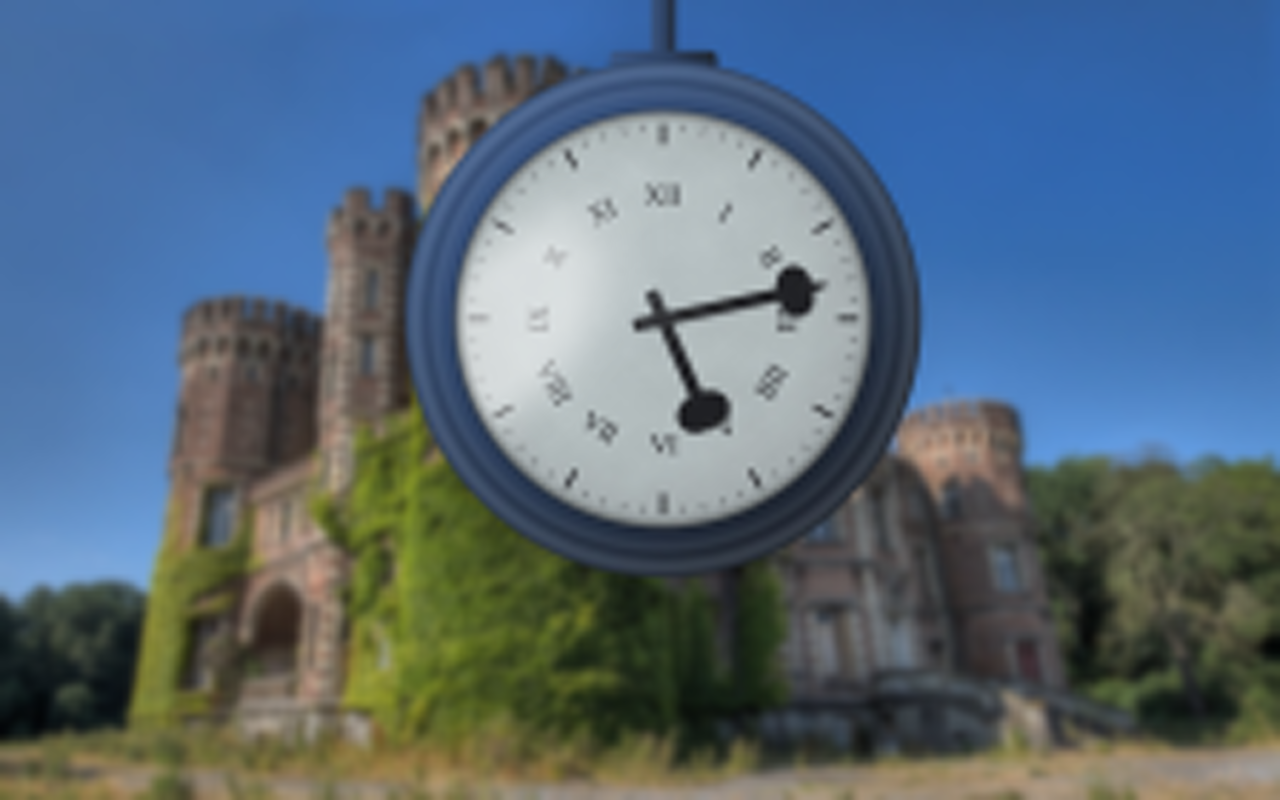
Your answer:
**5:13**
